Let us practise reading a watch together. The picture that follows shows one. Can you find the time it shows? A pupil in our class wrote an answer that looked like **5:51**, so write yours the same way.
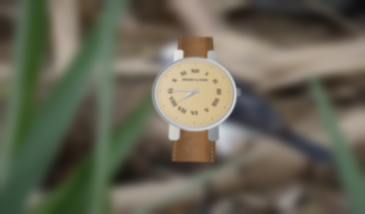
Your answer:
**7:45**
